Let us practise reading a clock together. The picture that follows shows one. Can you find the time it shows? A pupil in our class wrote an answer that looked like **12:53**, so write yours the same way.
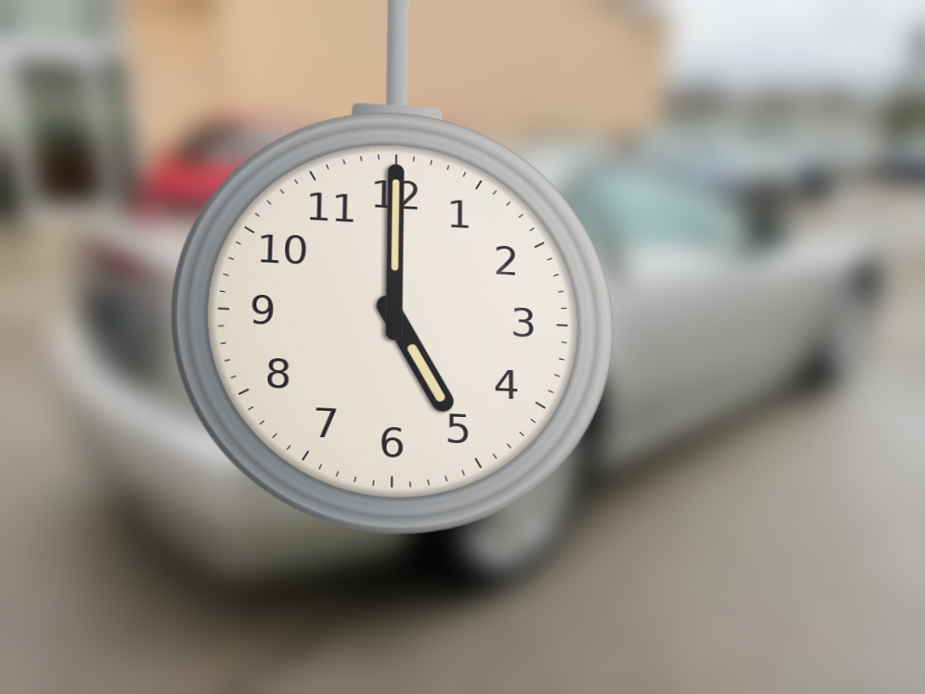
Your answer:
**5:00**
